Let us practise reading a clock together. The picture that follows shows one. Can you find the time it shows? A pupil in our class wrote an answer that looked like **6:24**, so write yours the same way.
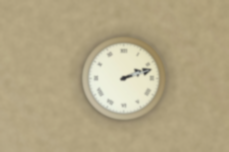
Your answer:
**2:12**
